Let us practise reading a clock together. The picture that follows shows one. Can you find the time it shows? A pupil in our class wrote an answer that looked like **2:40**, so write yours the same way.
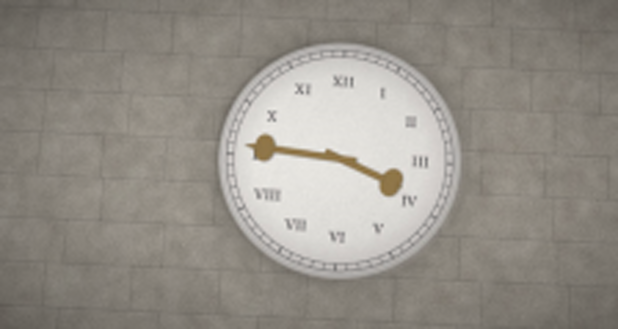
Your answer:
**3:46**
